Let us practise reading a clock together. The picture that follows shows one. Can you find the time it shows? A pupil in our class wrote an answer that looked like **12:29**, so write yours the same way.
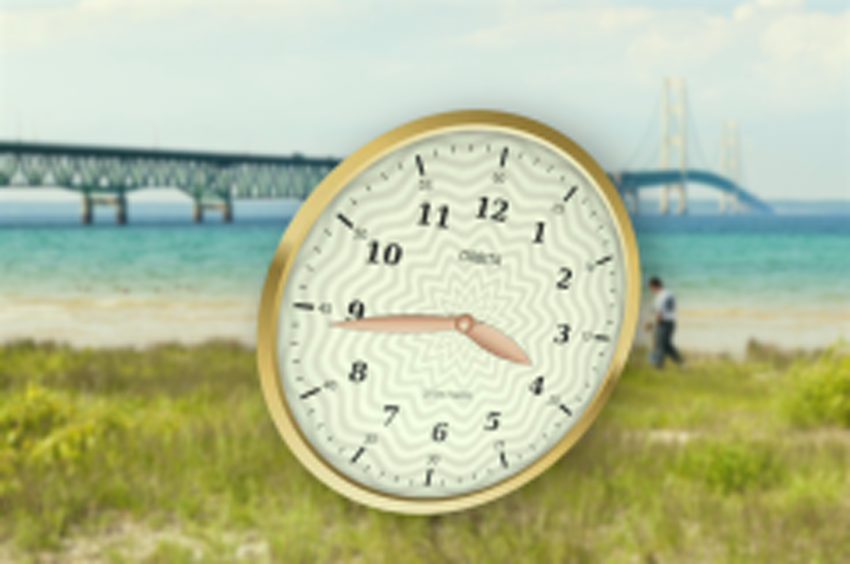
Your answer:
**3:44**
